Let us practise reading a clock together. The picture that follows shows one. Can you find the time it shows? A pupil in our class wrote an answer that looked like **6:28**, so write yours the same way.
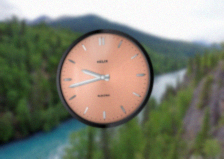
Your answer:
**9:43**
